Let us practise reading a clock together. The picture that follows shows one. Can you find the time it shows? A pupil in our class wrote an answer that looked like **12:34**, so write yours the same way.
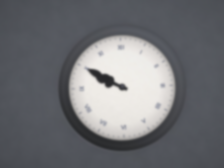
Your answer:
**9:50**
